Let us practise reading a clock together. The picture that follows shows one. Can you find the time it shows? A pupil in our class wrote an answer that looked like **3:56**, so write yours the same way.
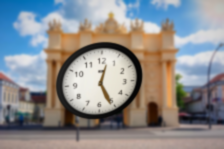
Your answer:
**12:26**
